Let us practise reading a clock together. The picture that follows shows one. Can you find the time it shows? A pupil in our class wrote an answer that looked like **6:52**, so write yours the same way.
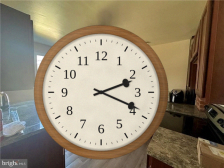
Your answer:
**2:19**
